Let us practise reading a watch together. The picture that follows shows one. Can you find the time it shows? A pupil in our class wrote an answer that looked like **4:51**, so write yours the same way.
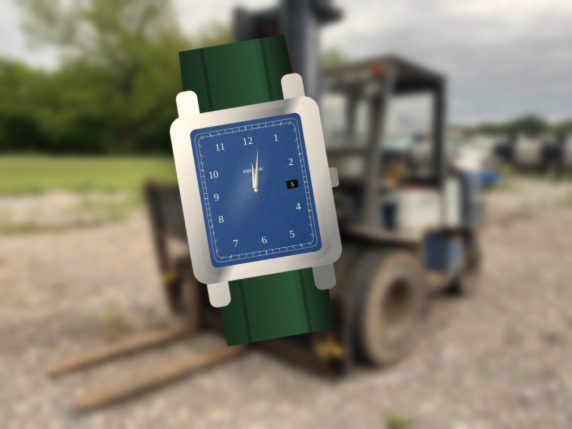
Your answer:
**12:02**
